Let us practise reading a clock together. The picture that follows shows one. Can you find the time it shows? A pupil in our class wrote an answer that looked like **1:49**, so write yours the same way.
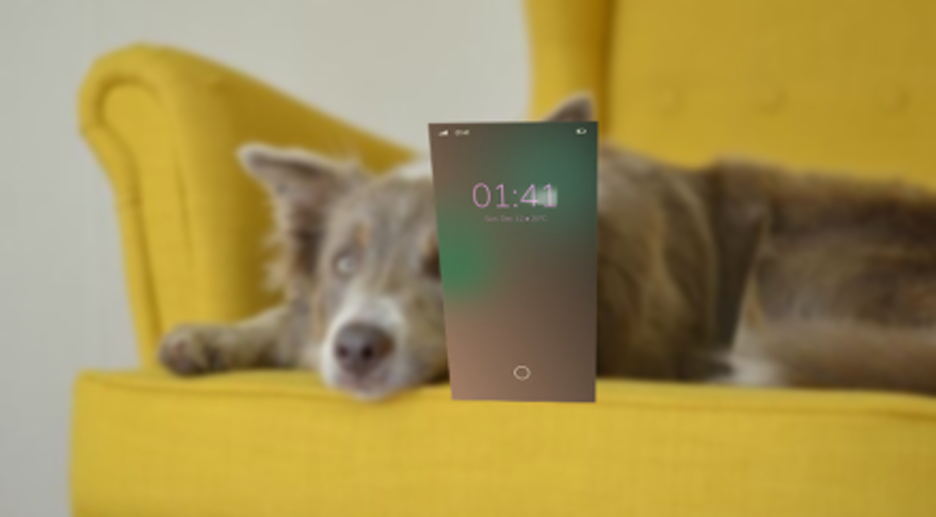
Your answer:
**1:41**
